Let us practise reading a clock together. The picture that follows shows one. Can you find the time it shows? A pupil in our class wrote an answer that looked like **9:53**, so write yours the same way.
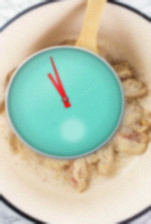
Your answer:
**10:57**
